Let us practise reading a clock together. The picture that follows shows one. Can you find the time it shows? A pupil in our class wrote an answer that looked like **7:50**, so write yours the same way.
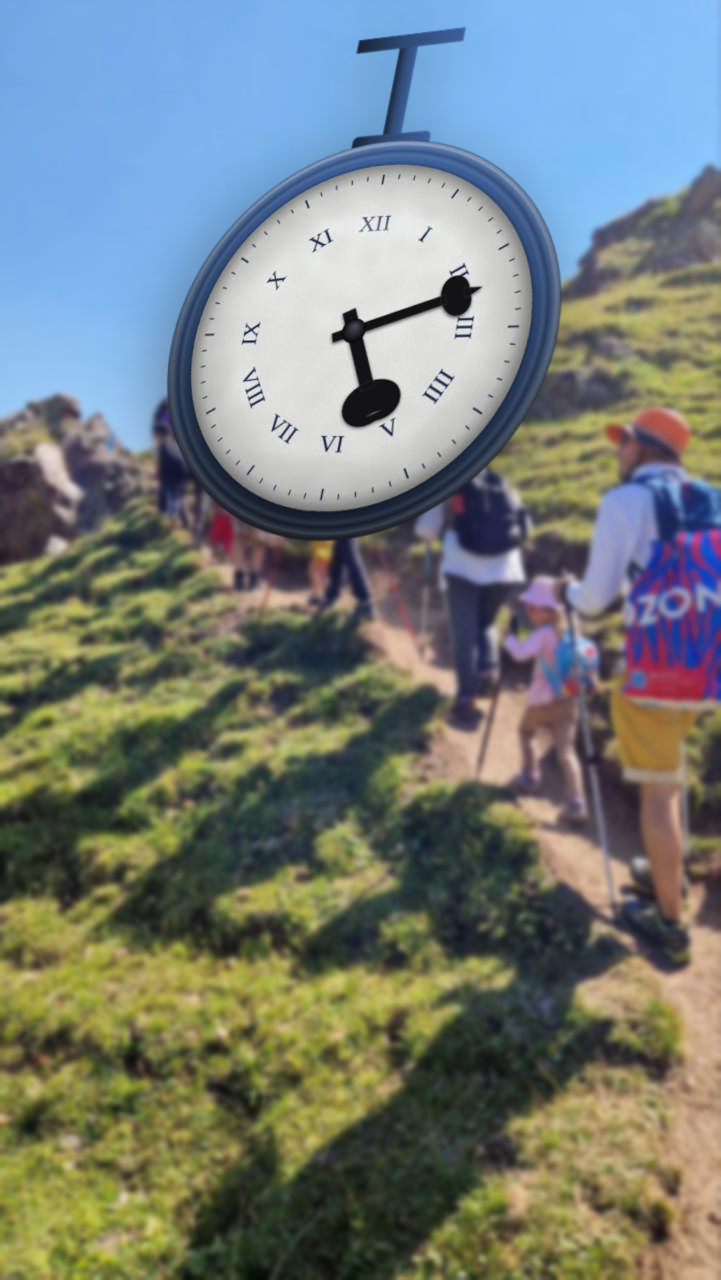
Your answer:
**5:12**
